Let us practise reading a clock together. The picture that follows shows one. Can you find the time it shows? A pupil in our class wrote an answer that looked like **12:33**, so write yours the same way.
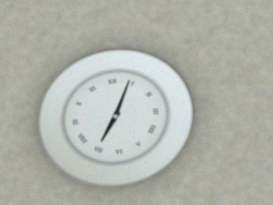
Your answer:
**7:04**
